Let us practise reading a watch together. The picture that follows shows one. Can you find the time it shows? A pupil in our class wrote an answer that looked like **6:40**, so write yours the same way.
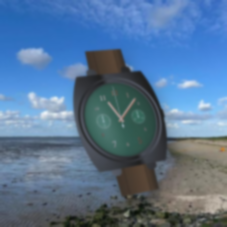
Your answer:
**11:08**
